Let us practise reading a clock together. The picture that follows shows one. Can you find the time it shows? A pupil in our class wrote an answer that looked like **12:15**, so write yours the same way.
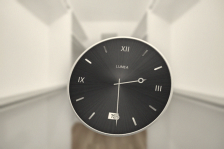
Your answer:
**2:29**
